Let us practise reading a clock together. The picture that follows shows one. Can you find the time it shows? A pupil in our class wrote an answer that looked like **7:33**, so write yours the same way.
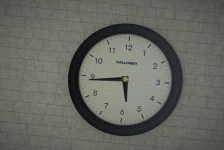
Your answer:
**5:44**
